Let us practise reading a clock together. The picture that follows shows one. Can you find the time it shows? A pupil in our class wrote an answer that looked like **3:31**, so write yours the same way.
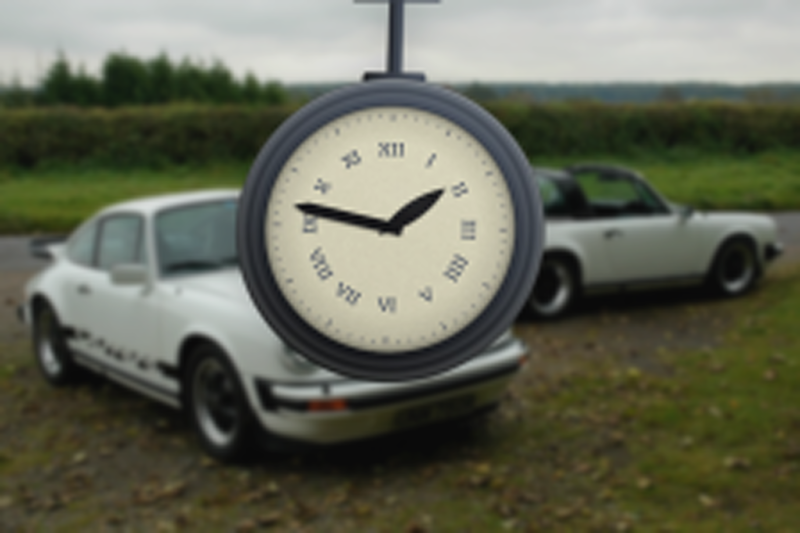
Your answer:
**1:47**
